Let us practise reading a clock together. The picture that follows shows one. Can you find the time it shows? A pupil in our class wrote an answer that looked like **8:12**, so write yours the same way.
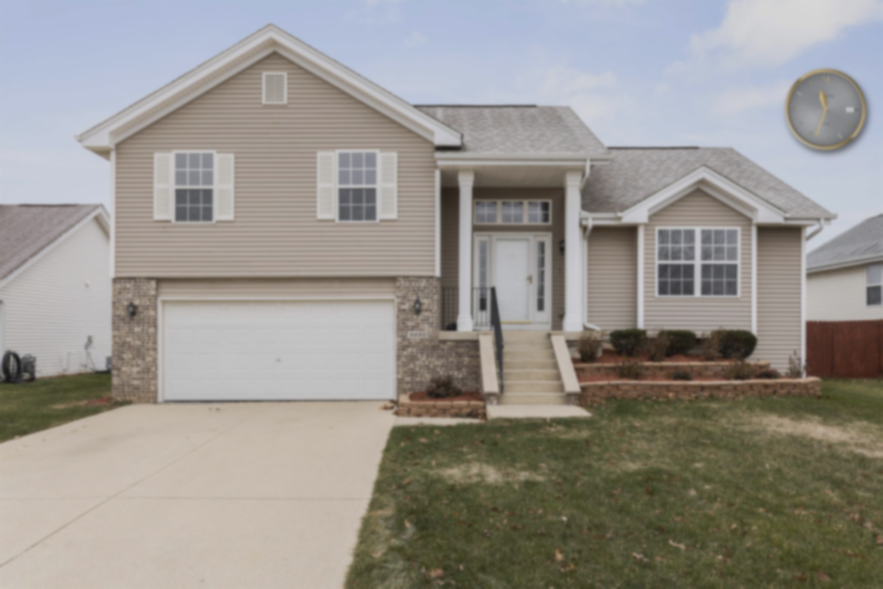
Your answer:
**11:33**
